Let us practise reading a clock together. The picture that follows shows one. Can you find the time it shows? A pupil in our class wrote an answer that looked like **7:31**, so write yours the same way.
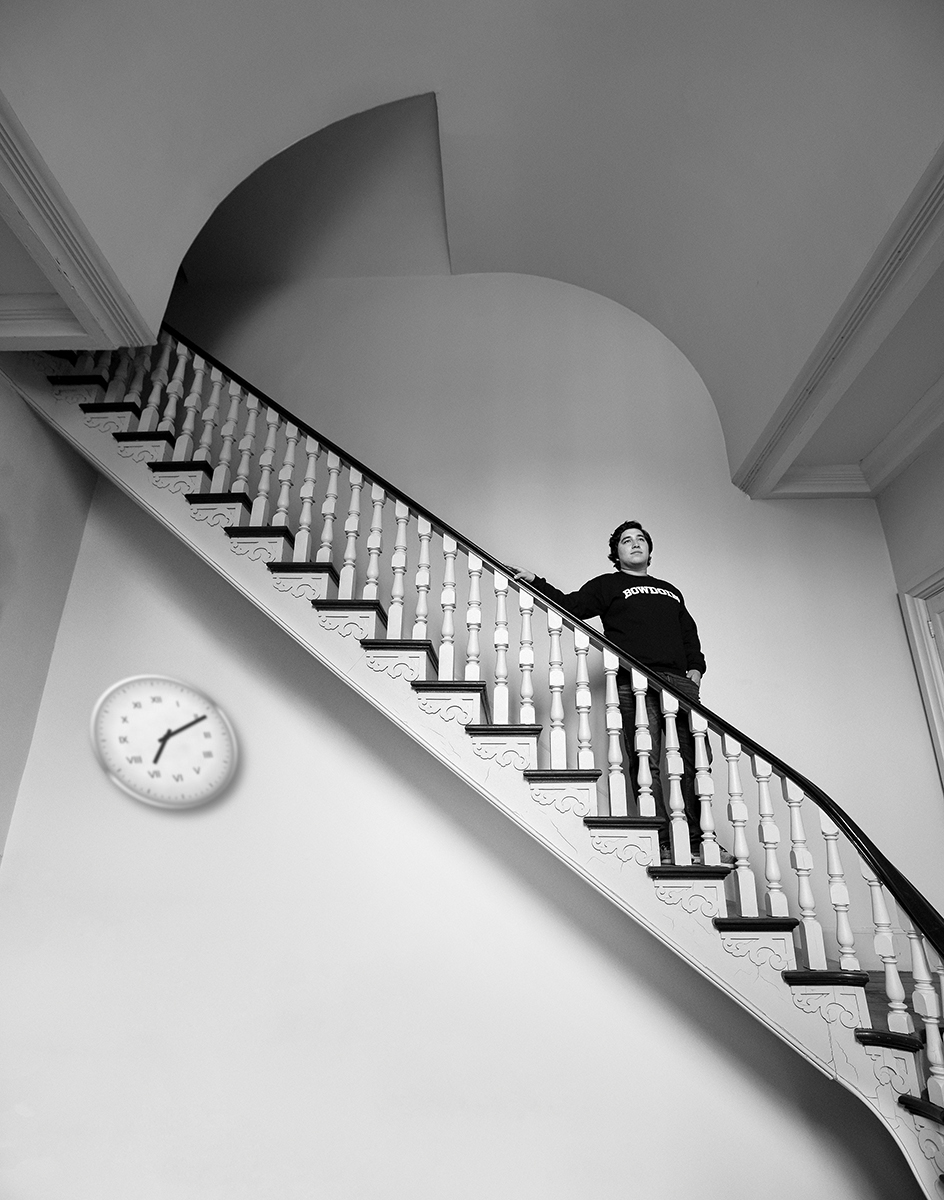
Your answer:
**7:11**
